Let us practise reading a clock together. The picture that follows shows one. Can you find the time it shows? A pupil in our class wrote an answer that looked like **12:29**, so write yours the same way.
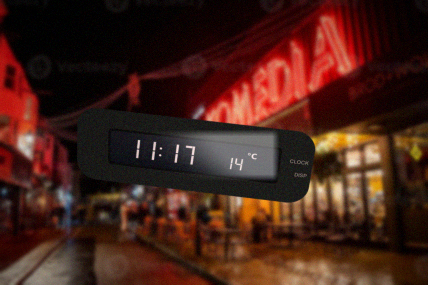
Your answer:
**11:17**
